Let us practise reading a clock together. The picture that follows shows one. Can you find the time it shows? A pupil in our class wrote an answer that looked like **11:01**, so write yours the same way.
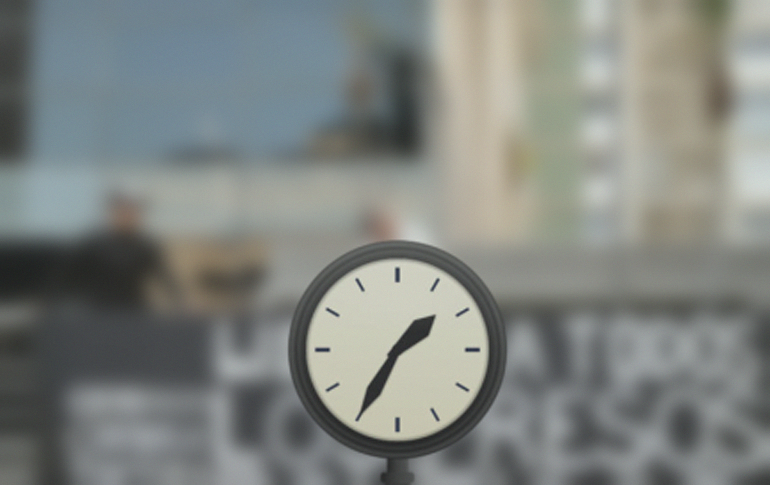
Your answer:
**1:35**
